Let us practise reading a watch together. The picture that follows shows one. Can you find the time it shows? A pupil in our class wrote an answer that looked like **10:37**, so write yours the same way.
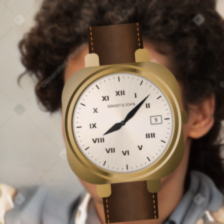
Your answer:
**8:08**
